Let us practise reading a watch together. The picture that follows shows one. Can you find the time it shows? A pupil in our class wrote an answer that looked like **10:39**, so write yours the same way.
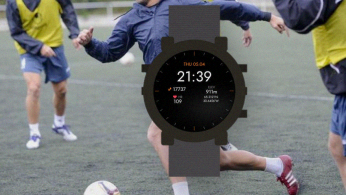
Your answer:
**21:39**
